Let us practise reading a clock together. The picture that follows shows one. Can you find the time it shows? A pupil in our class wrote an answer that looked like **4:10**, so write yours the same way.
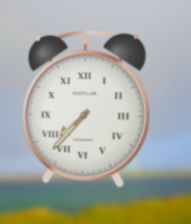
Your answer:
**7:37**
